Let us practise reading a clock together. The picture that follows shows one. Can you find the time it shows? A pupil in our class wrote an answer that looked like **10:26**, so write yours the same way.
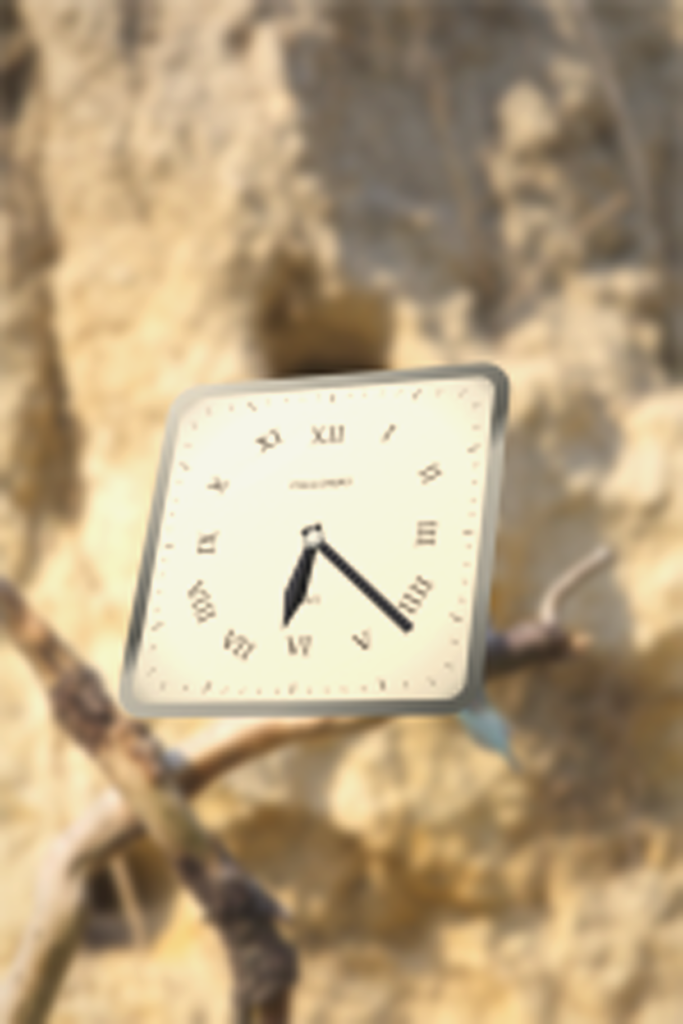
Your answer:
**6:22**
